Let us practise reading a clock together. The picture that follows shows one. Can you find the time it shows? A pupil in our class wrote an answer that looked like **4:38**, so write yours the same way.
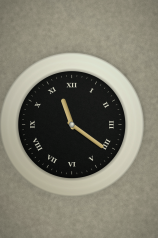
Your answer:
**11:21**
